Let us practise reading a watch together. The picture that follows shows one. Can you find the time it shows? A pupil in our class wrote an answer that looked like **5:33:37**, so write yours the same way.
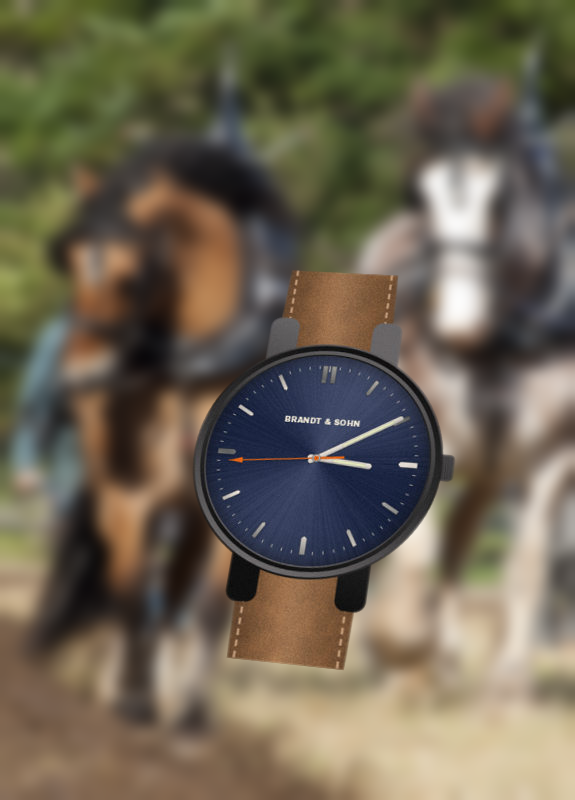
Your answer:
**3:09:44**
